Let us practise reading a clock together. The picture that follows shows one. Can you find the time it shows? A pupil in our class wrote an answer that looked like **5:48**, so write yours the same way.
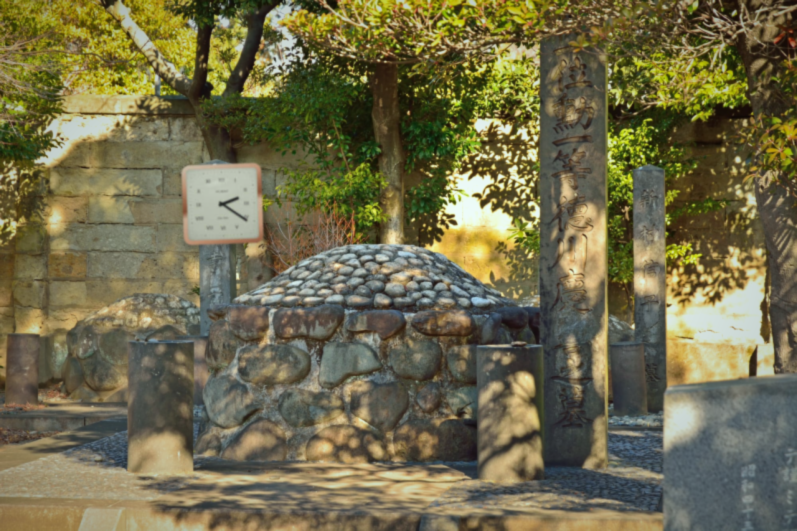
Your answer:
**2:21**
